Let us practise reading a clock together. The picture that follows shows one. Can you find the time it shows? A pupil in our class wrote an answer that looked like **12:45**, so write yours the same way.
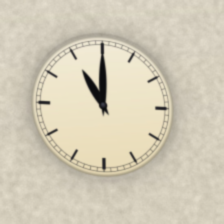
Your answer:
**11:00**
